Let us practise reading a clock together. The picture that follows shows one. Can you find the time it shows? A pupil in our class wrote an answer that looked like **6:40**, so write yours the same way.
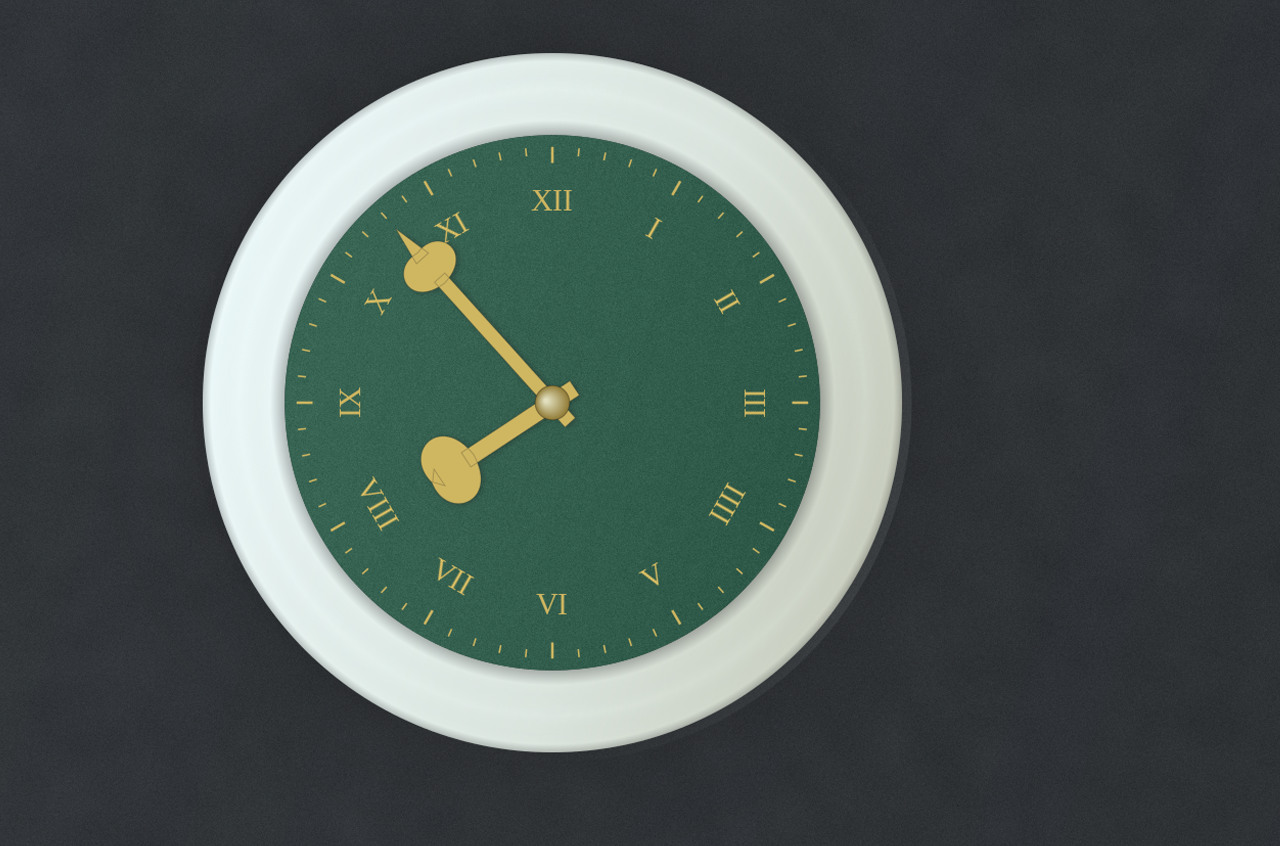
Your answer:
**7:53**
